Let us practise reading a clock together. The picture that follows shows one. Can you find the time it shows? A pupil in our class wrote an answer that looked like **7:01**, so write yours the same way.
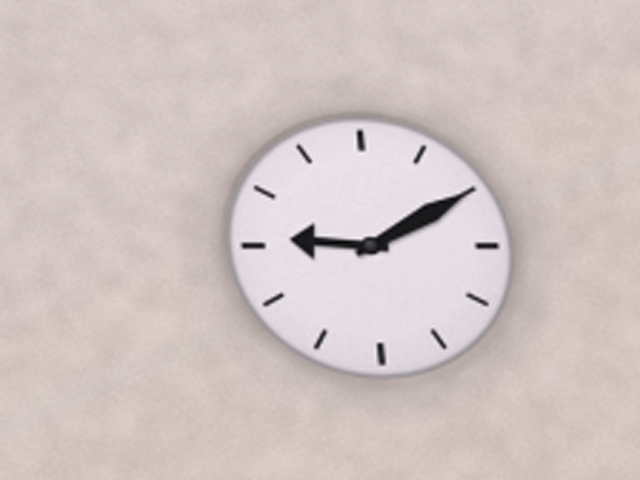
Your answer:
**9:10**
